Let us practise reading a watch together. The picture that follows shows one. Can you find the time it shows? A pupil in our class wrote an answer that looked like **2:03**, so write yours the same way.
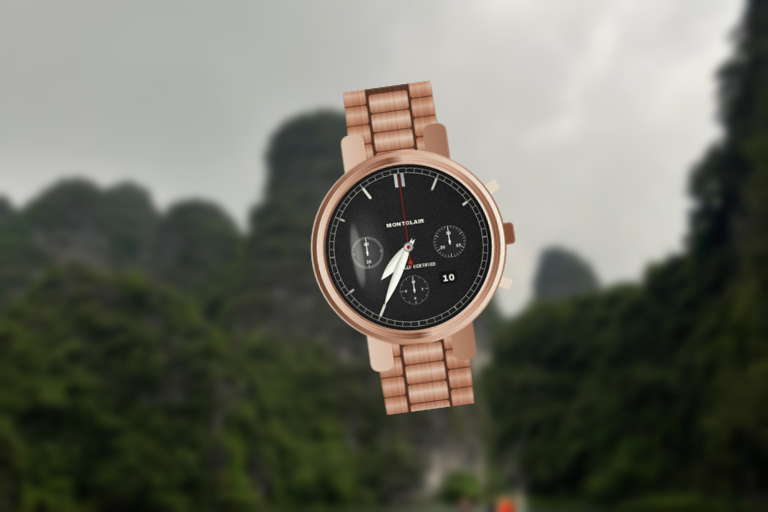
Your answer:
**7:35**
